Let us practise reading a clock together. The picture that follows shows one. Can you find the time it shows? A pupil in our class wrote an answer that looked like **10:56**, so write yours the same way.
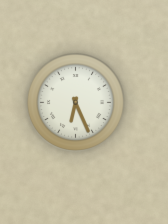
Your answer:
**6:26**
